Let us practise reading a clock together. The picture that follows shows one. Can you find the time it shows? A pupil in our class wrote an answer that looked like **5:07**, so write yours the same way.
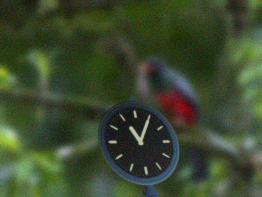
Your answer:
**11:05**
